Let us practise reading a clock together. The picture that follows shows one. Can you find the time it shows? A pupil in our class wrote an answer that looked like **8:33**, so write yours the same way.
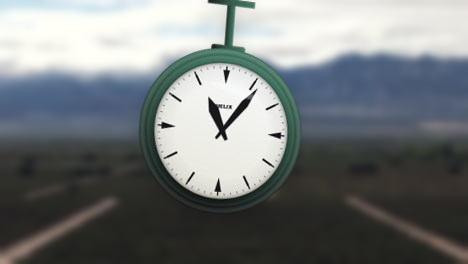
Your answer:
**11:06**
